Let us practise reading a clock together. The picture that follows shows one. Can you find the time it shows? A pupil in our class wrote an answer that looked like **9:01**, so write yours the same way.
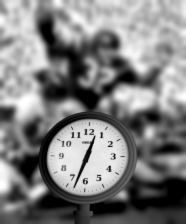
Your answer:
**12:33**
